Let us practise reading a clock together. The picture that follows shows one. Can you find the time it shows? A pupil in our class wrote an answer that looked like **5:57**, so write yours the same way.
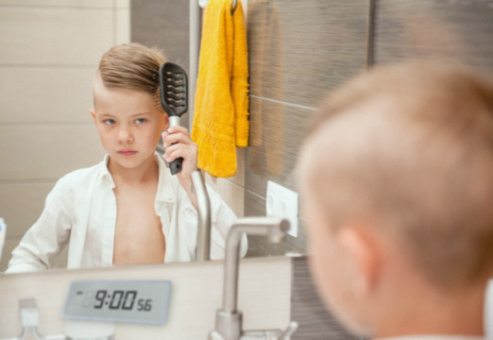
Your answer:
**9:00**
